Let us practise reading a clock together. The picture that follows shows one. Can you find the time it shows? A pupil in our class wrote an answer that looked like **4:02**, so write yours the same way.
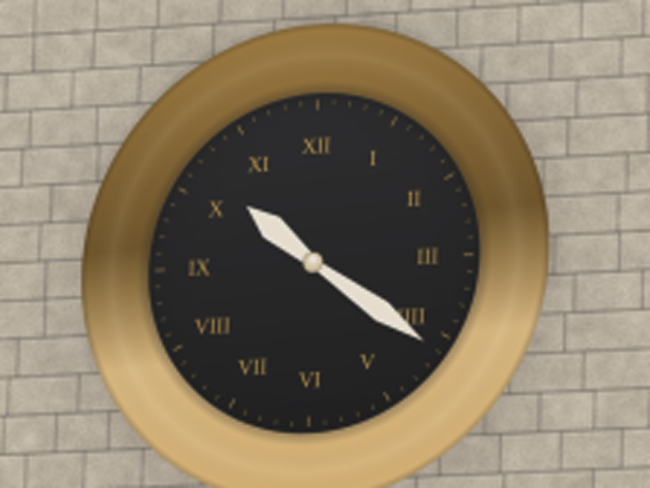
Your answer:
**10:21**
